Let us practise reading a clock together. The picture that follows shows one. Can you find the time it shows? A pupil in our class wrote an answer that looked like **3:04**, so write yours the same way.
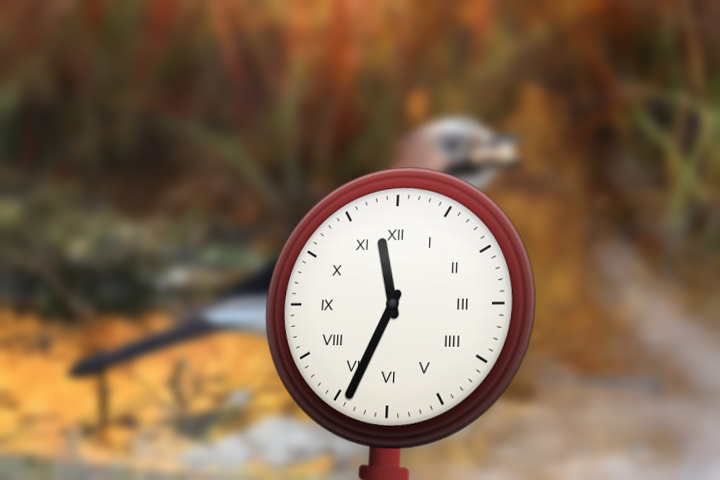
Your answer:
**11:34**
